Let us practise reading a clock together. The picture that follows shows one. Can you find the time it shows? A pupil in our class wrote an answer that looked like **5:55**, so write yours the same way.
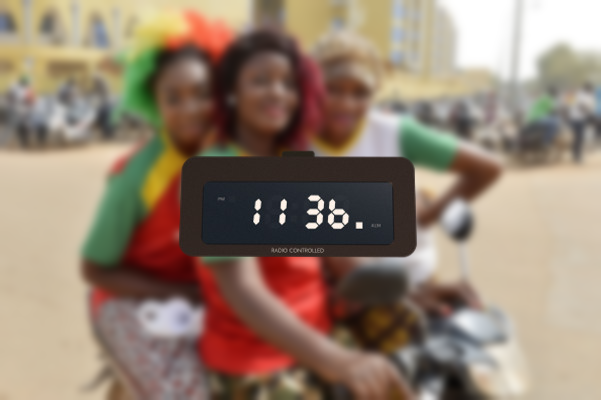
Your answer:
**11:36**
